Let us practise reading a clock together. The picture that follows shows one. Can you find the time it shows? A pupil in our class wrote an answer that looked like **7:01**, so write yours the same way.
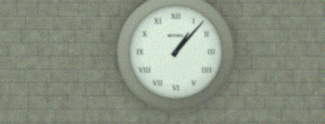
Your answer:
**1:07**
